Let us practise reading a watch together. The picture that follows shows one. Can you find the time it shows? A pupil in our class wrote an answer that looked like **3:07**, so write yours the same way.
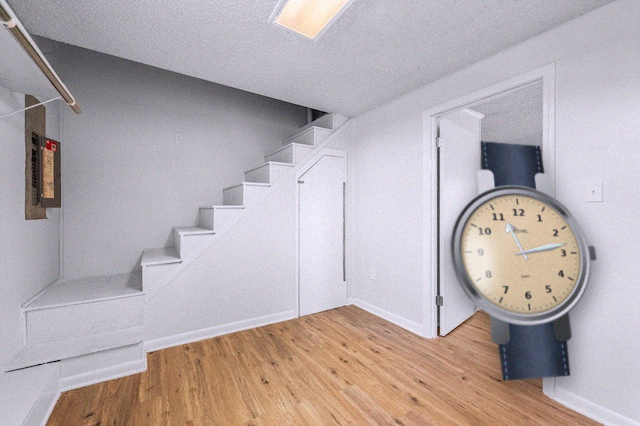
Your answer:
**11:13**
